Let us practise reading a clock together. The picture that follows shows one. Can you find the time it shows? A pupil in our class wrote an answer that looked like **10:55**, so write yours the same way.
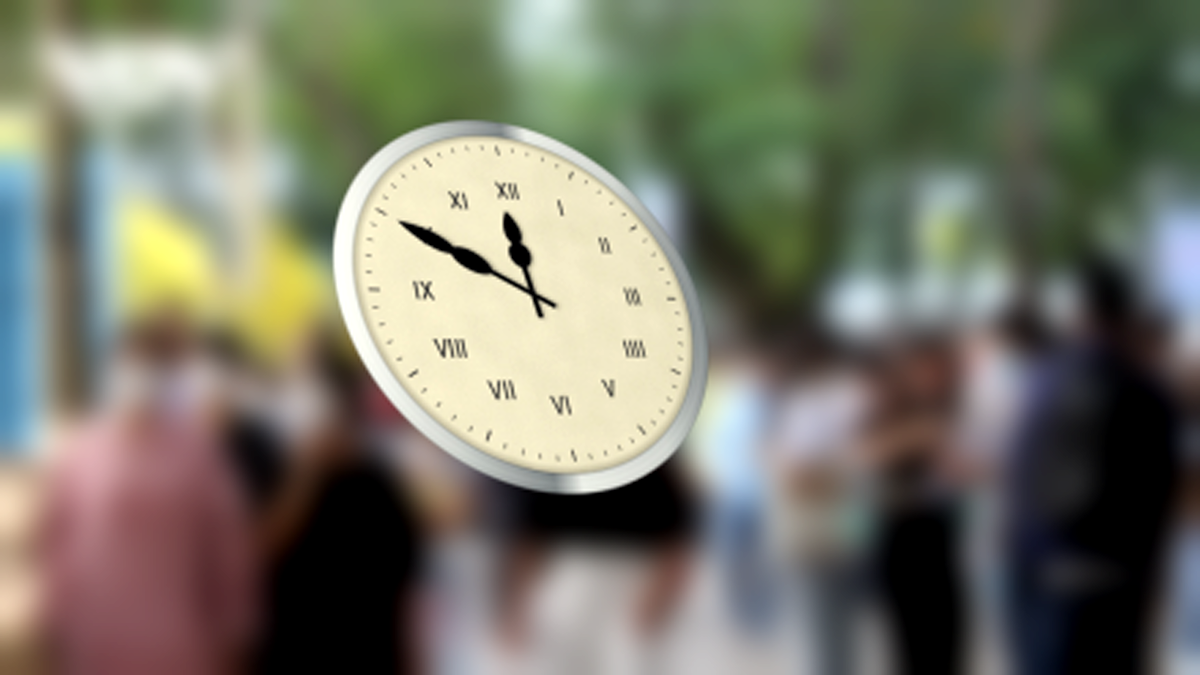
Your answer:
**11:50**
